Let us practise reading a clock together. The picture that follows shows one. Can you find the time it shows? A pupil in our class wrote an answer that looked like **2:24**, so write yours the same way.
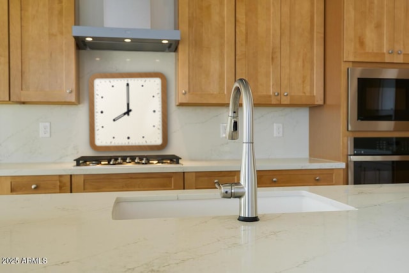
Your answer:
**8:00**
